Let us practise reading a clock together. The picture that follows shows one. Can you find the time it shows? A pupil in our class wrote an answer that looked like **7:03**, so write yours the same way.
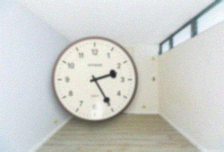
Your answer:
**2:25**
